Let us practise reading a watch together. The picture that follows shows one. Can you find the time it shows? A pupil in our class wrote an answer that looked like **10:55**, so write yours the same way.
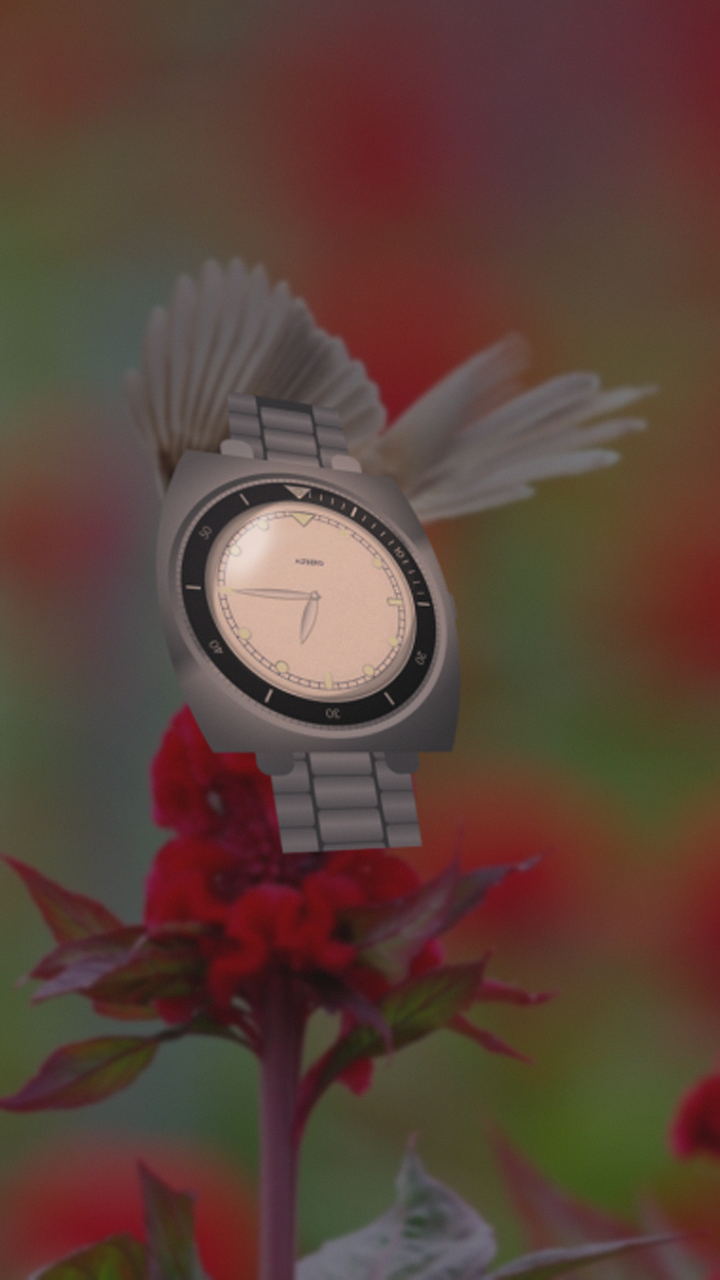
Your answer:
**6:45**
